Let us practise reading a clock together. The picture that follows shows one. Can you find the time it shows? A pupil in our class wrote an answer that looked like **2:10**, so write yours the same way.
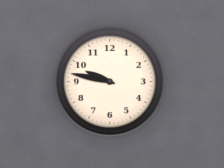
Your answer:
**9:47**
